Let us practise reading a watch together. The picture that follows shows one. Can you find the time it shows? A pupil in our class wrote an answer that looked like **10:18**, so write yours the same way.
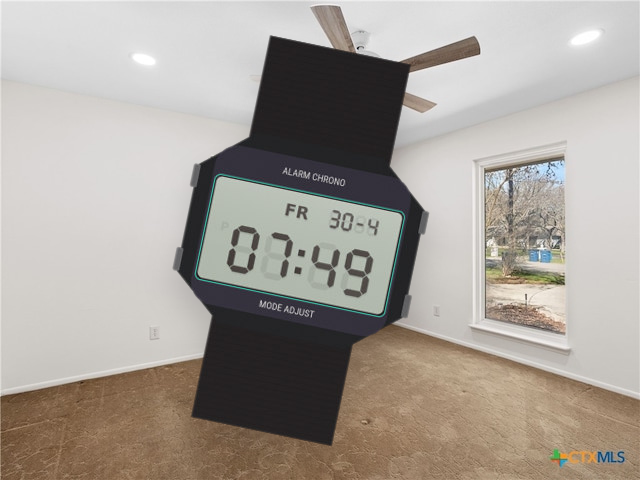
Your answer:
**7:49**
